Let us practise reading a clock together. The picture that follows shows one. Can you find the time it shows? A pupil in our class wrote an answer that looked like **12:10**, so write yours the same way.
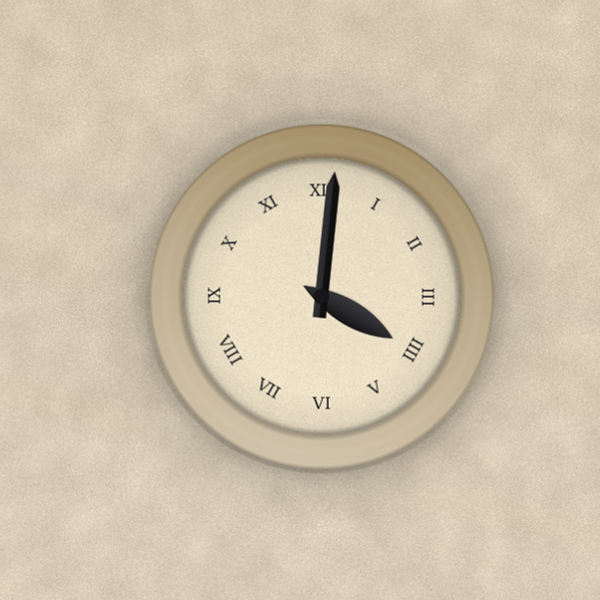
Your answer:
**4:01**
